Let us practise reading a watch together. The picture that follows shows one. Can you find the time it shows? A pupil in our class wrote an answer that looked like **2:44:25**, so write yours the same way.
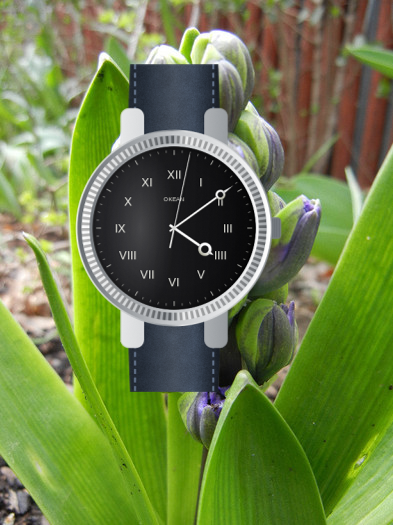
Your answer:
**4:09:02**
